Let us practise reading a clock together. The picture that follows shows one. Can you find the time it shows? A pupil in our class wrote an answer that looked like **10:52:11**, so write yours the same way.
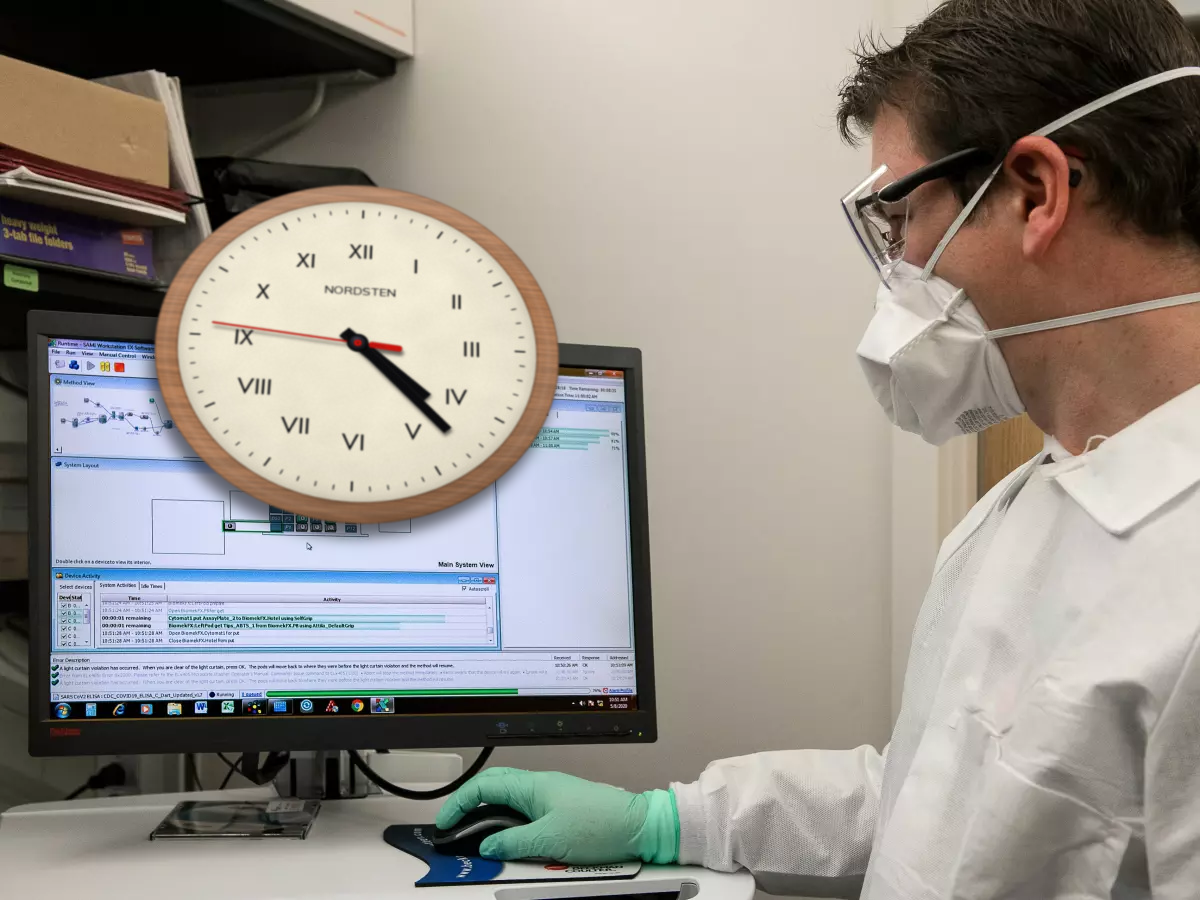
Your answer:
**4:22:46**
